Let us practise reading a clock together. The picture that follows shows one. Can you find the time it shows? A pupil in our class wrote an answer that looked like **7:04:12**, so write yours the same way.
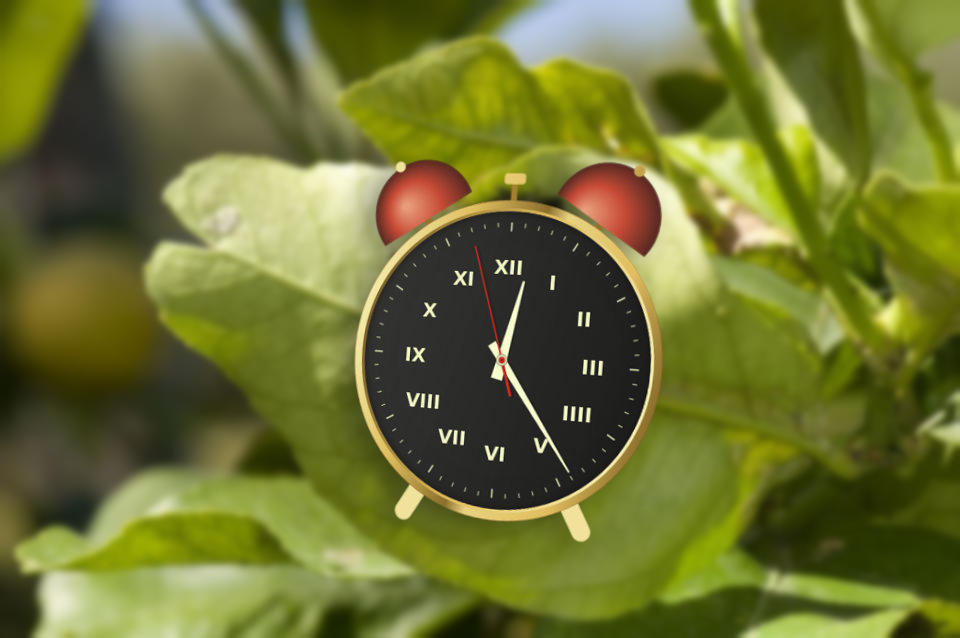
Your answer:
**12:23:57**
